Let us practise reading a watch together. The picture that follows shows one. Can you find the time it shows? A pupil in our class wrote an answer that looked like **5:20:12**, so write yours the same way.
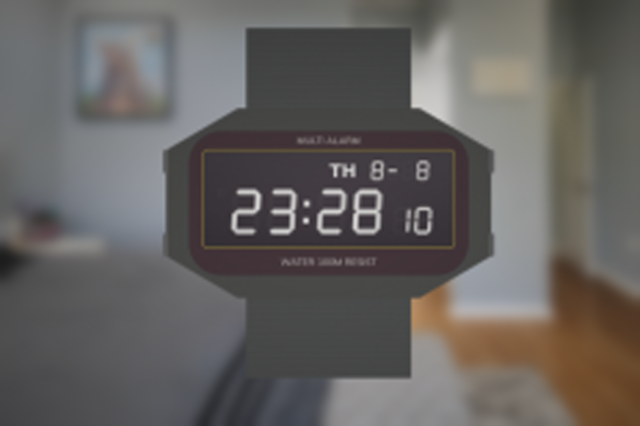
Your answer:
**23:28:10**
